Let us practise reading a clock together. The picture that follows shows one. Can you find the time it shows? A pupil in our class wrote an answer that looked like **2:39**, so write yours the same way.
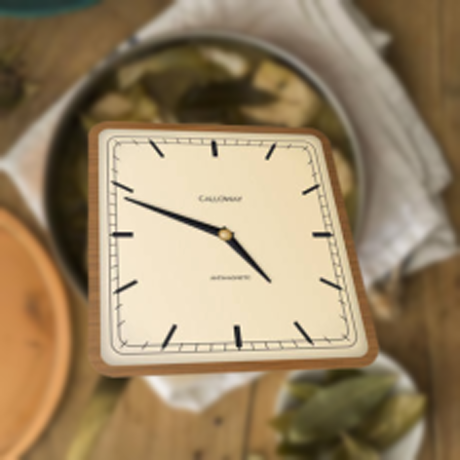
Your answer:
**4:49**
